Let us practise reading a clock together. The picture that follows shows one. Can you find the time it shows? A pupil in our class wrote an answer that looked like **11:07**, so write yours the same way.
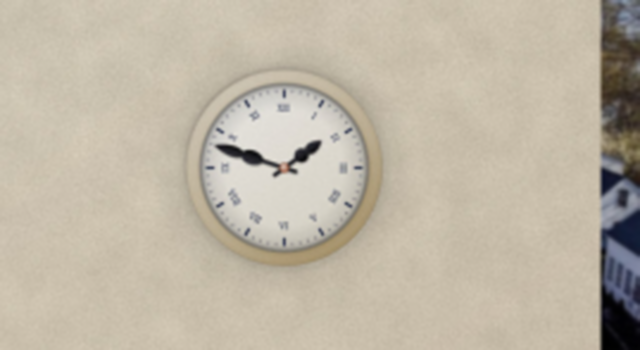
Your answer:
**1:48**
